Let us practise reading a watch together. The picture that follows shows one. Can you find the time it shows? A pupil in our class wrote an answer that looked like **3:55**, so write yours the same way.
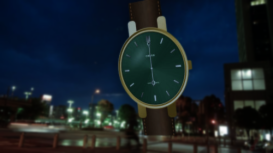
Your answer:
**6:00**
